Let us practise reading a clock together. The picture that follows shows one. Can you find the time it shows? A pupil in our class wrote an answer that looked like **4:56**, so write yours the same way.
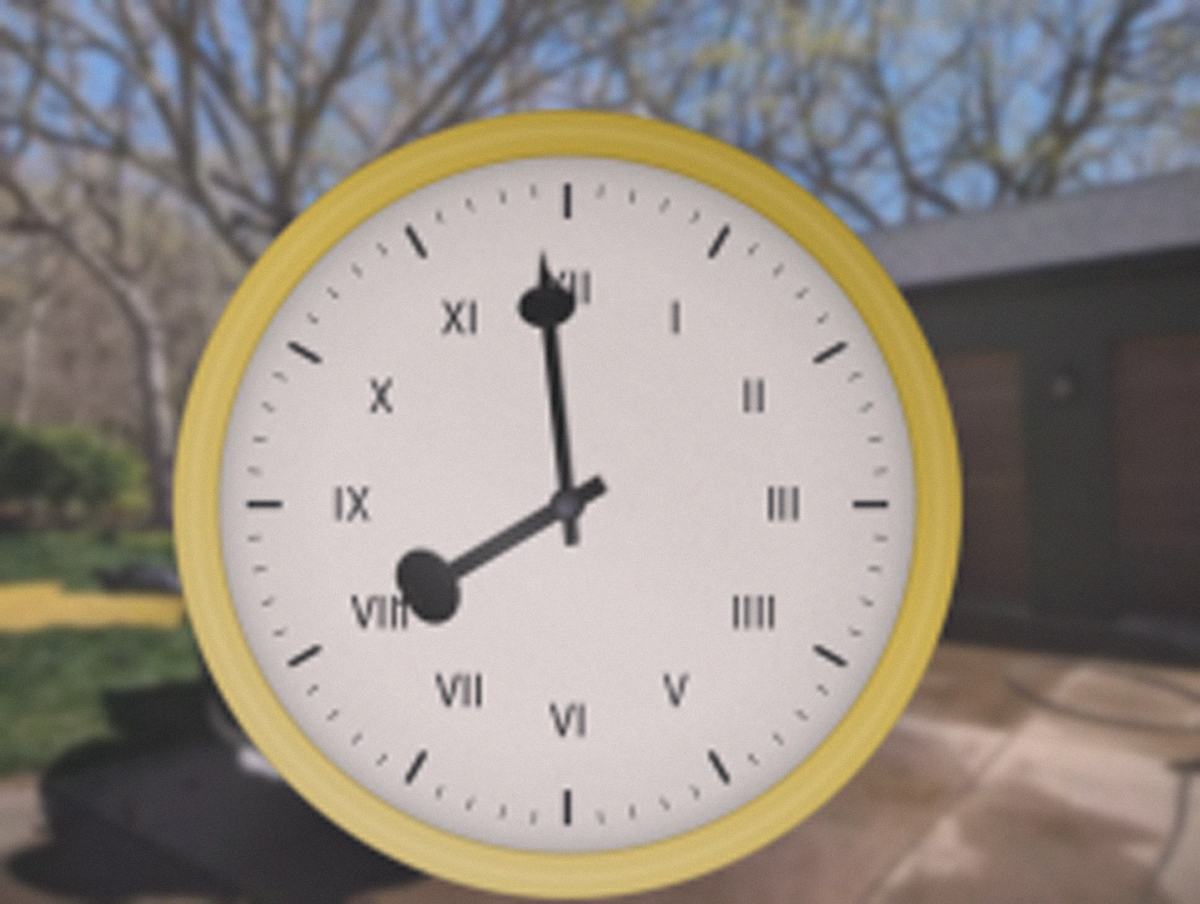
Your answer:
**7:59**
